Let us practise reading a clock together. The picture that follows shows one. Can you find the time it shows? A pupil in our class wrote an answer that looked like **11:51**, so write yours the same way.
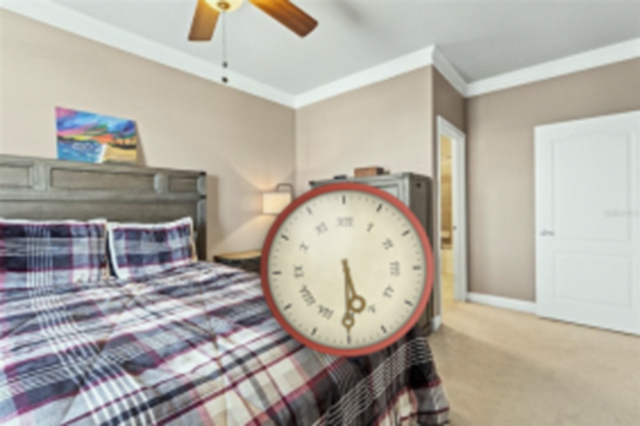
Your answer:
**5:30**
